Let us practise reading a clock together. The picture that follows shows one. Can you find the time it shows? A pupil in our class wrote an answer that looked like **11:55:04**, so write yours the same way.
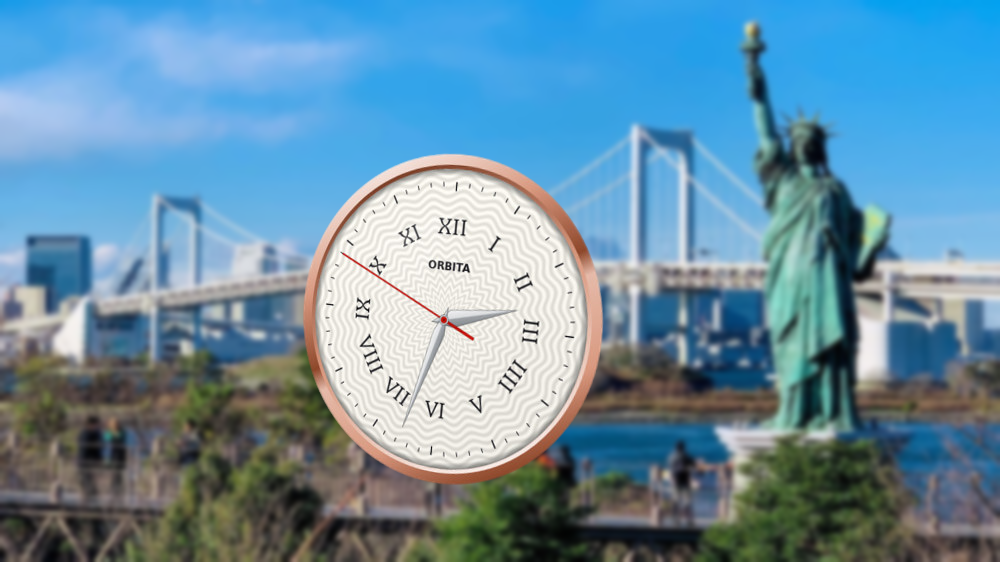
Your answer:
**2:32:49**
